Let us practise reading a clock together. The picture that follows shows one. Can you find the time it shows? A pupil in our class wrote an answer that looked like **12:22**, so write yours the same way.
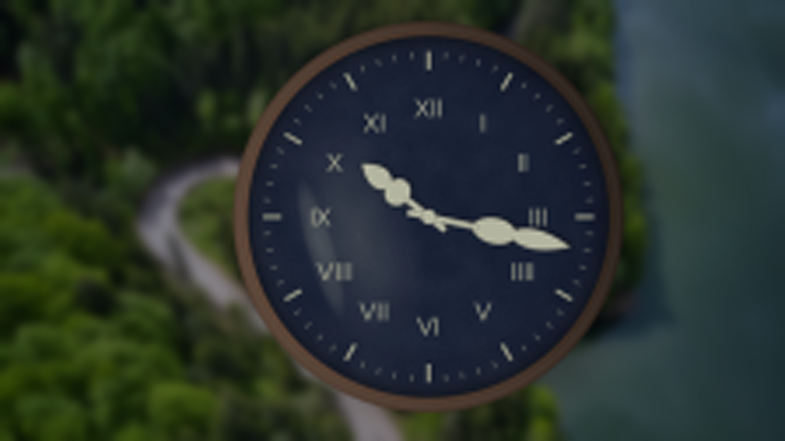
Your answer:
**10:17**
